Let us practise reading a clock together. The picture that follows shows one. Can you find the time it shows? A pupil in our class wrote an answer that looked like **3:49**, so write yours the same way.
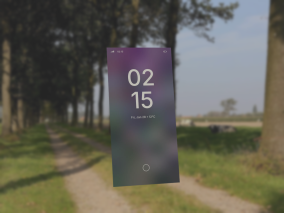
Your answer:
**2:15**
